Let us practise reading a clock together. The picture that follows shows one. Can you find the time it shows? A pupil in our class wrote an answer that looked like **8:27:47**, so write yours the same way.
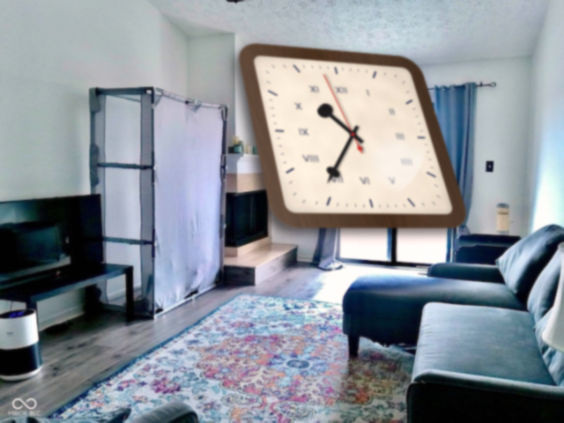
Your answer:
**10:35:58**
